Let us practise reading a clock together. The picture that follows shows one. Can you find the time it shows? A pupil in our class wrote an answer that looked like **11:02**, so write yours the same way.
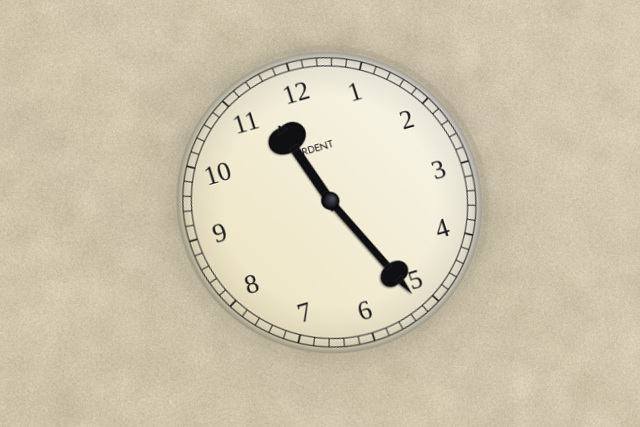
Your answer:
**11:26**
